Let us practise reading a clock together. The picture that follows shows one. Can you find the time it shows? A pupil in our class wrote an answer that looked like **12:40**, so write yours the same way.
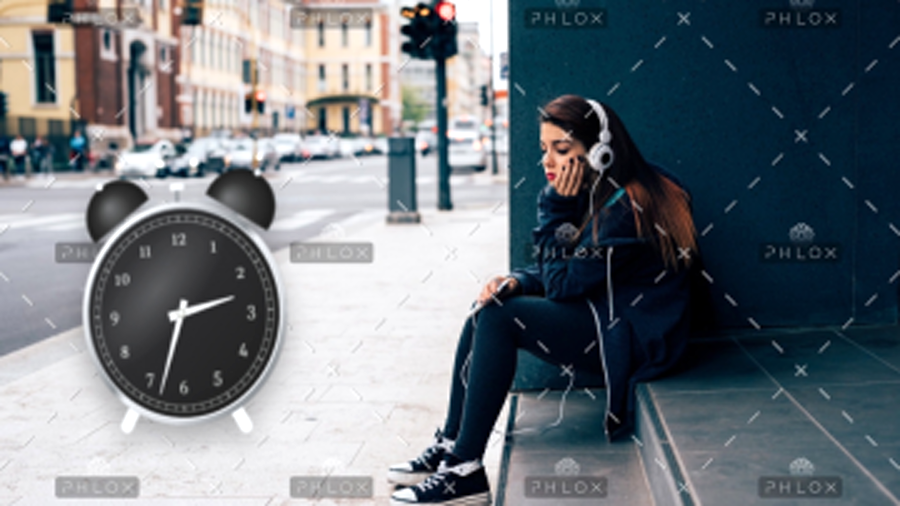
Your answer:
**2:33**
